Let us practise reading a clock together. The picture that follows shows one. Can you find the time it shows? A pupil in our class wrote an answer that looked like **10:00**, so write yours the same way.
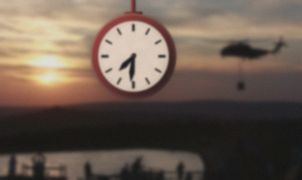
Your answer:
**7:31**
